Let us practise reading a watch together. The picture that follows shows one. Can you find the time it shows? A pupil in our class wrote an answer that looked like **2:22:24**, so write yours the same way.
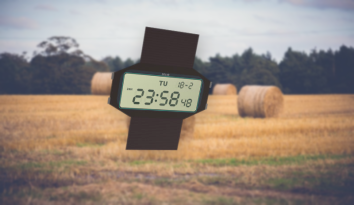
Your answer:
**23:58:48**
